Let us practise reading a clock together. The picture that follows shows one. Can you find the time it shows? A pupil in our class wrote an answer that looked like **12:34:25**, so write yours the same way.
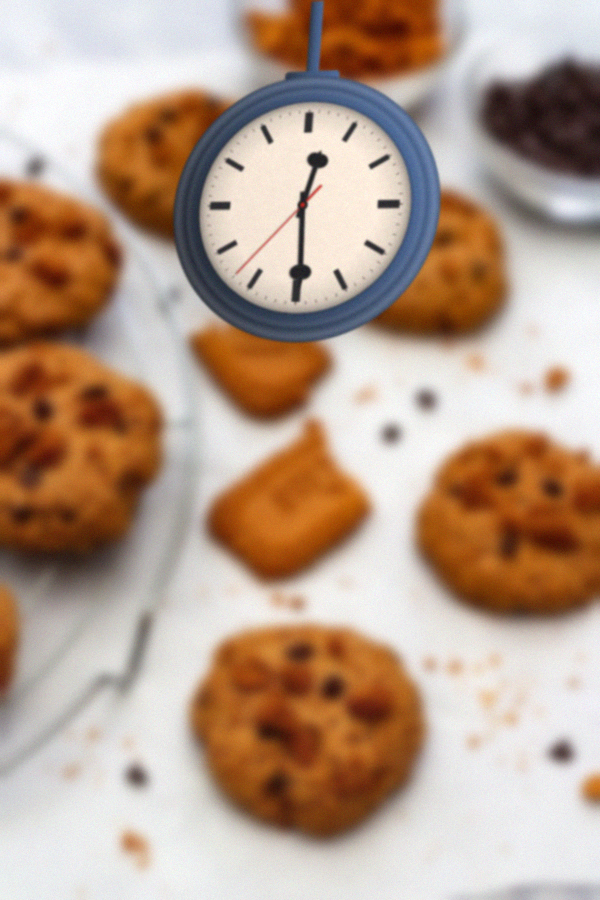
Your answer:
**12:29:37**
